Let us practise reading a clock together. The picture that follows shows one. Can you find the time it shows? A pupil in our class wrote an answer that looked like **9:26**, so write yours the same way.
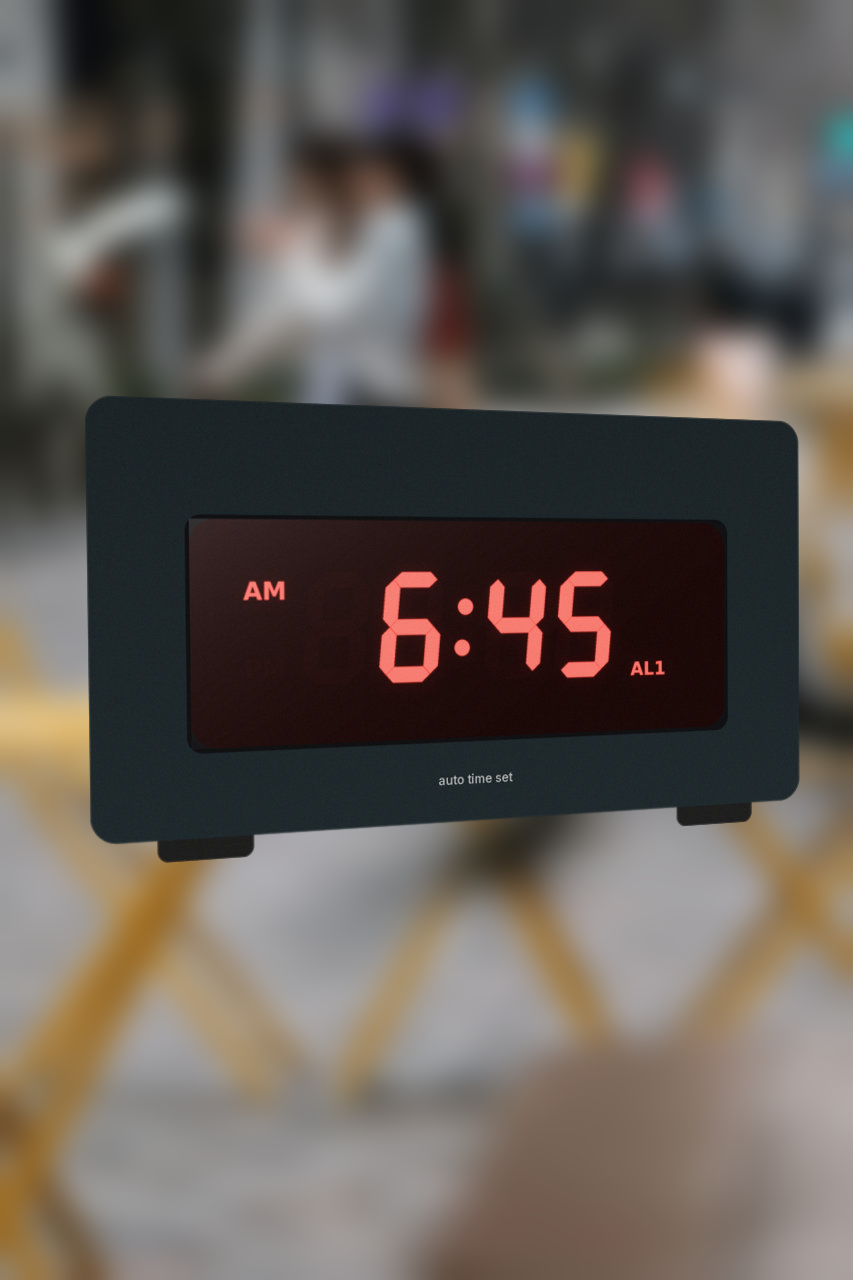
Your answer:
**6:45**
